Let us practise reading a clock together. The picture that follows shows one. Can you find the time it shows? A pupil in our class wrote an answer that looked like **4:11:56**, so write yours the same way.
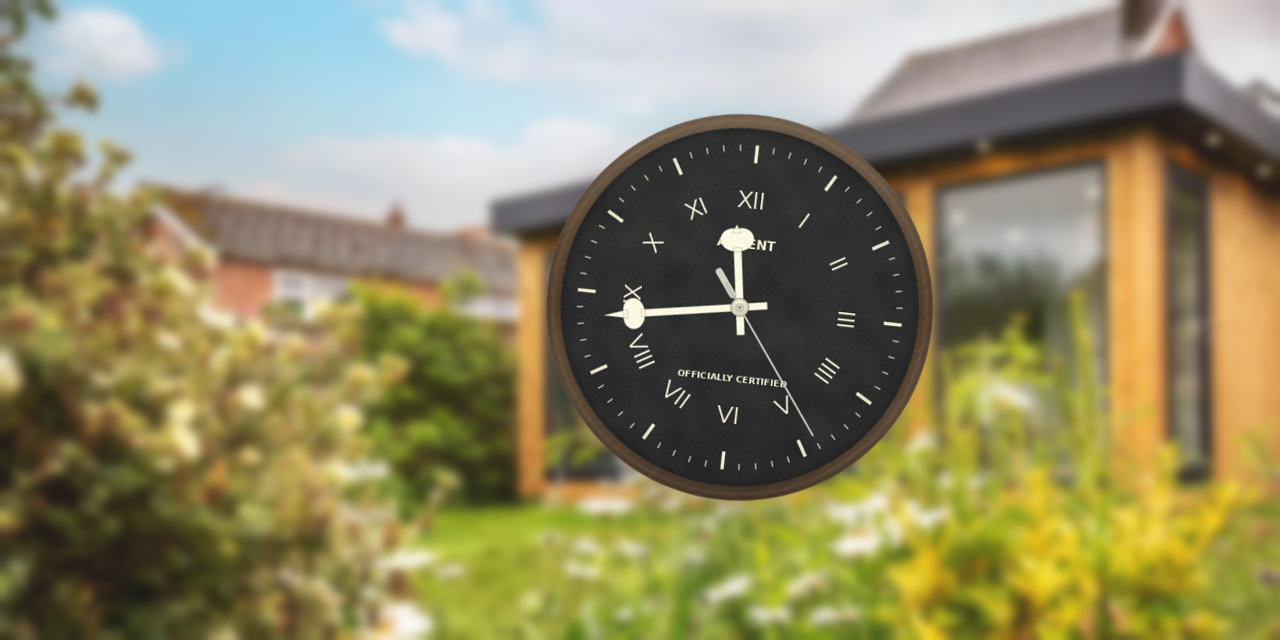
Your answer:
**11:43:24**
